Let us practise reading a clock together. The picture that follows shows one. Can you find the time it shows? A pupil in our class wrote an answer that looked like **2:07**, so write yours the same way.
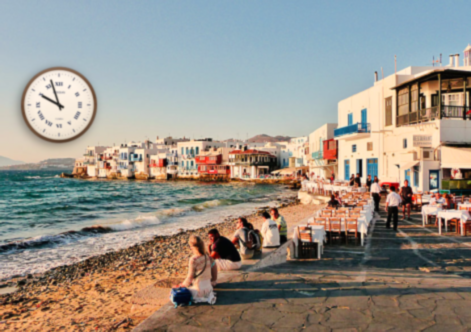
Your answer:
**9:57**
